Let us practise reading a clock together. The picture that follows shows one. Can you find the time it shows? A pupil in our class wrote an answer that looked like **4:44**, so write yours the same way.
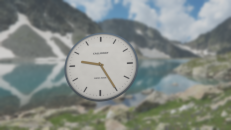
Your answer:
**9:25**
